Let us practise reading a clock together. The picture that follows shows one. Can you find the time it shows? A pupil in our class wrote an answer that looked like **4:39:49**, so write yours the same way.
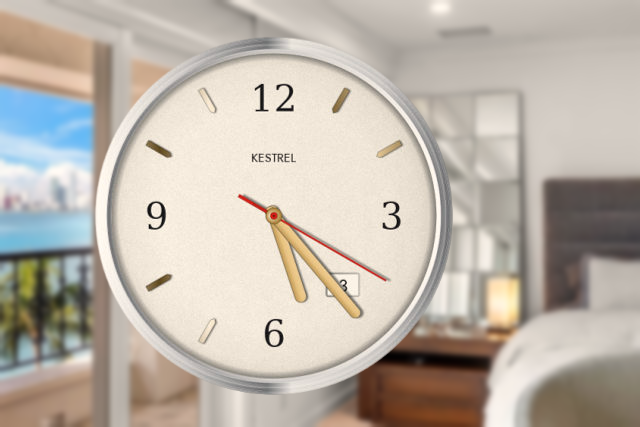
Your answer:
**5:23:20**
